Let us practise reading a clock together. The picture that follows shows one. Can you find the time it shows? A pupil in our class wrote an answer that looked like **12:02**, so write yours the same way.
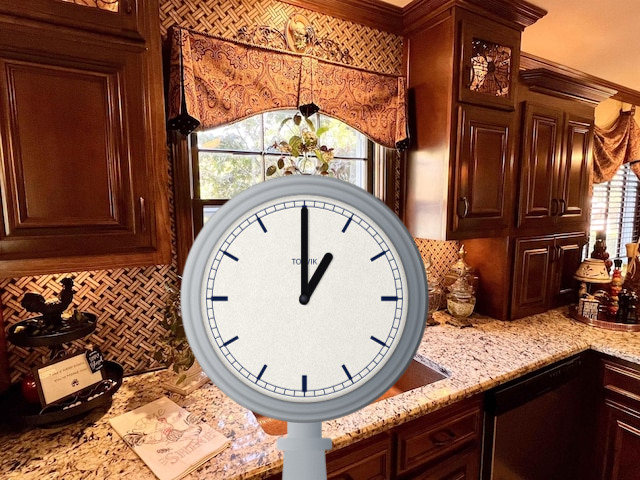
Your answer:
**1:00**
